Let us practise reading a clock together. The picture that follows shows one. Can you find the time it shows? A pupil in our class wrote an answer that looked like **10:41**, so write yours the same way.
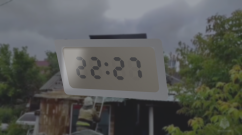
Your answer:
**22:27**
